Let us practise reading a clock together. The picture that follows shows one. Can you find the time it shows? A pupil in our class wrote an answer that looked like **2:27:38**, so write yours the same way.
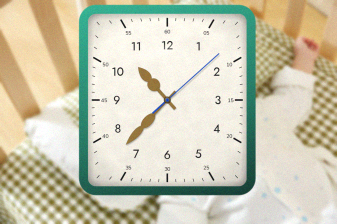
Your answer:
**10:37:08**
